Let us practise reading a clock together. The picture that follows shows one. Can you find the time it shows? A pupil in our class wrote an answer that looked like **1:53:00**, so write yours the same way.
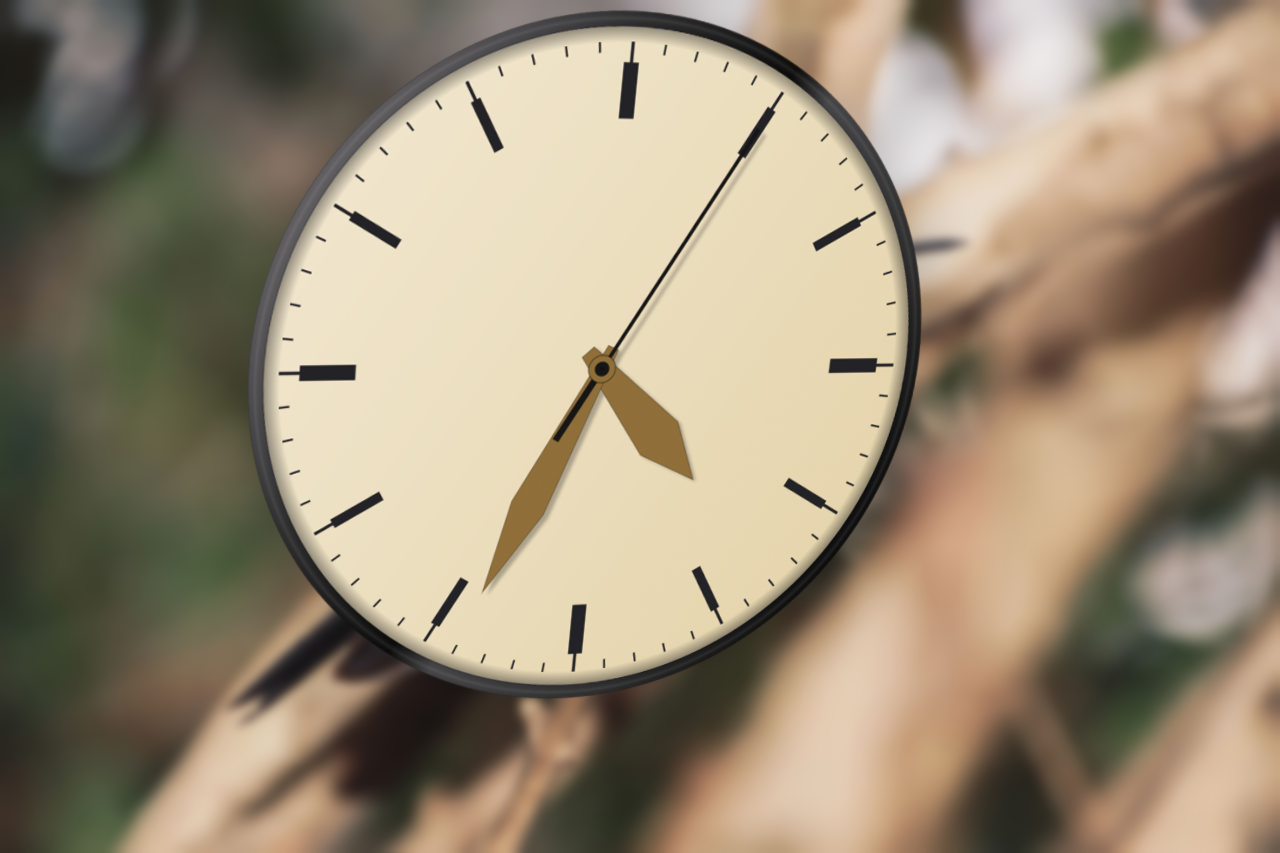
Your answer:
**4:34:05**
